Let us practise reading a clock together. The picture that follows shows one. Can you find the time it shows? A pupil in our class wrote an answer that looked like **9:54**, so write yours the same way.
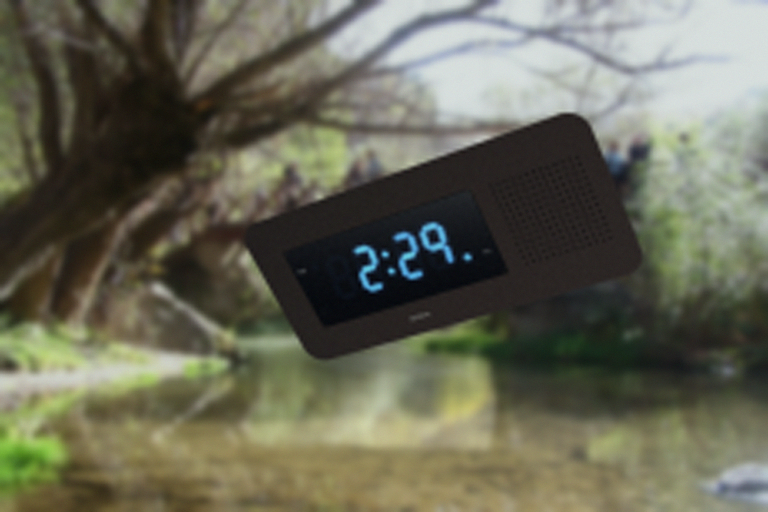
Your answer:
**2:29**
